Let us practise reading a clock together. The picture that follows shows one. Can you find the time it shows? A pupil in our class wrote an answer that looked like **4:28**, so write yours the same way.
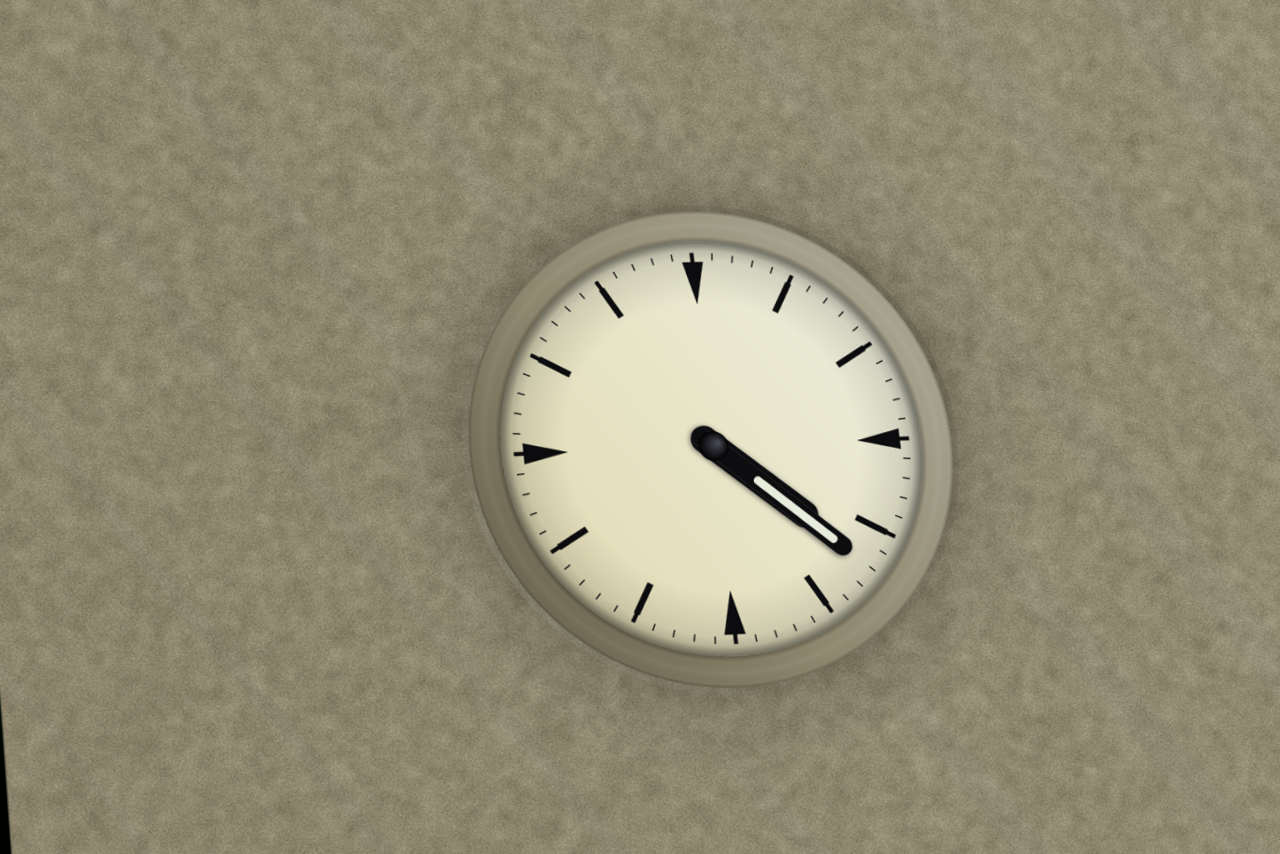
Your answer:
**4:22**
